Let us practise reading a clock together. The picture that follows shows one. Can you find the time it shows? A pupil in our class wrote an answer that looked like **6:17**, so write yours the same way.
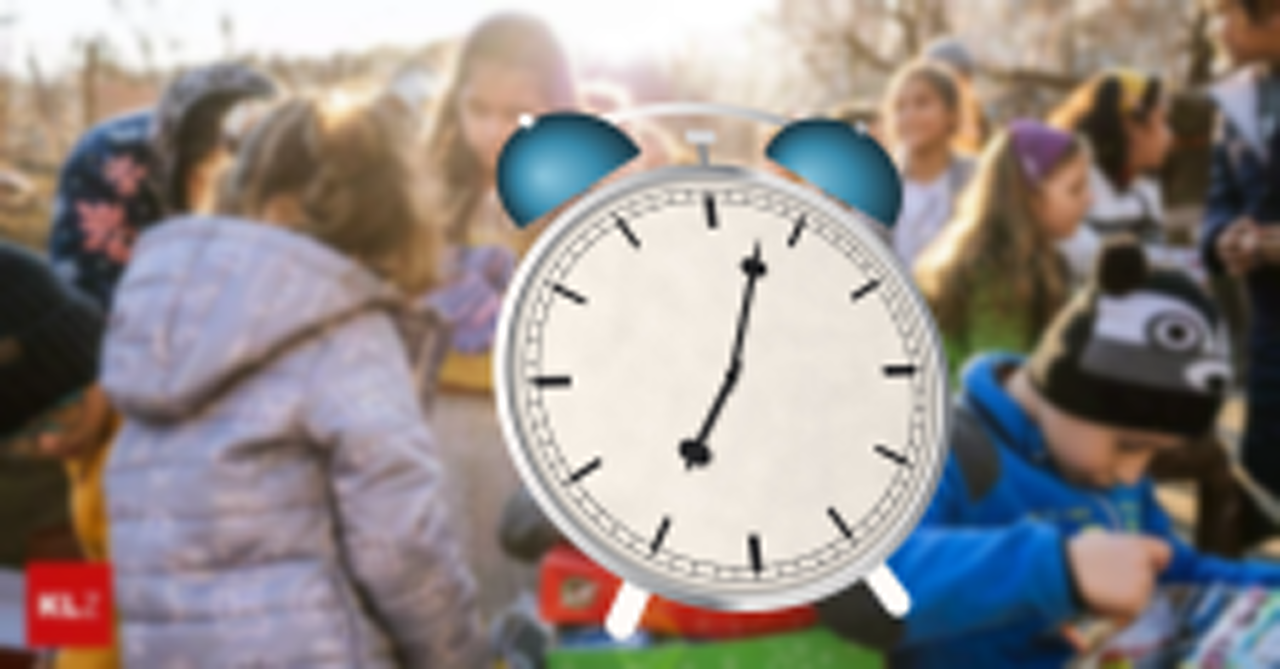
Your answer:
**7:03**
